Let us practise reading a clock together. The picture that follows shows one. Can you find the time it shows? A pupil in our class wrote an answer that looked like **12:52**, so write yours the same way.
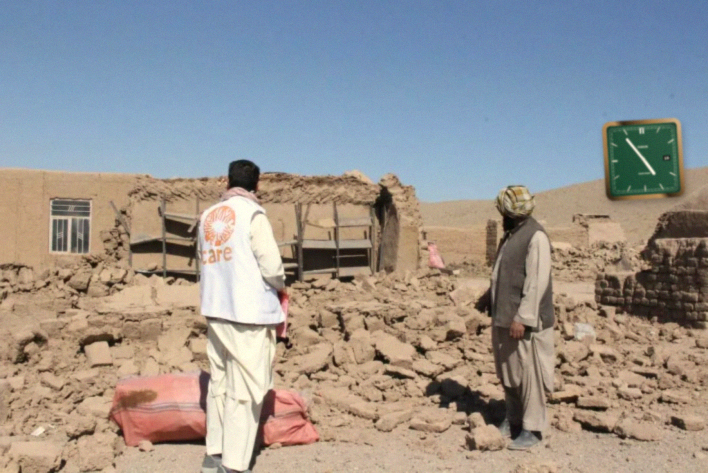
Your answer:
**4:54**
